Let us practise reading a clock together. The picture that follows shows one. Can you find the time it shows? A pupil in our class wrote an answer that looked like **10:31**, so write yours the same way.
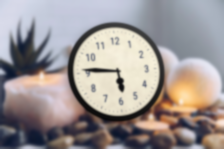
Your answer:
**5:46**
